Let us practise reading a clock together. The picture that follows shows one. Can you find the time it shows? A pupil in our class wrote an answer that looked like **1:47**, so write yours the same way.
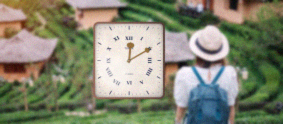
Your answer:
**12:10**
